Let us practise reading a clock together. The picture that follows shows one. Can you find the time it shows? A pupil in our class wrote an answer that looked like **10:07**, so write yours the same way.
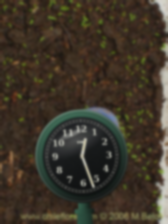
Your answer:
**12:27**
